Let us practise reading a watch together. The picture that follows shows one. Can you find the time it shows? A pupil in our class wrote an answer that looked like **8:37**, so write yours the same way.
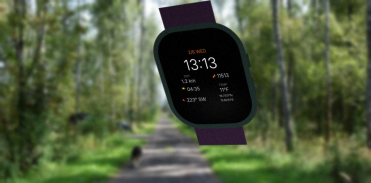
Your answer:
**13:13**
